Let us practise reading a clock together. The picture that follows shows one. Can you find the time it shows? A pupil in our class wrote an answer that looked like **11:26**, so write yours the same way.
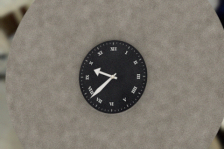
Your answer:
**9:38**
